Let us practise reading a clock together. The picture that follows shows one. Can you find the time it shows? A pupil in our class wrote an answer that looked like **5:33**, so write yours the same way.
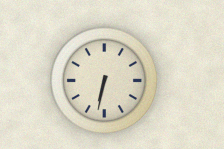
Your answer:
**6:32**
